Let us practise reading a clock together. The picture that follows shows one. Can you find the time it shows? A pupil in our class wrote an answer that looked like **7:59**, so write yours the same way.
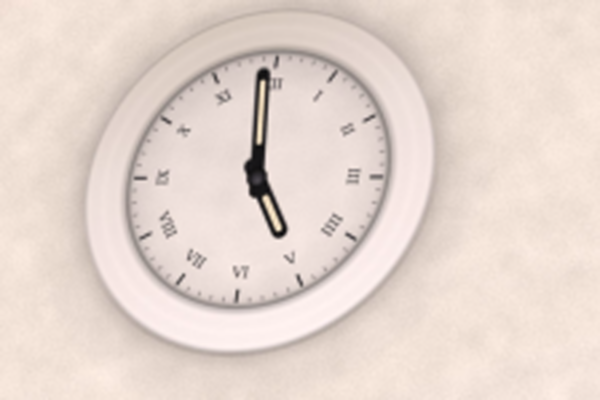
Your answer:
**4:59**
